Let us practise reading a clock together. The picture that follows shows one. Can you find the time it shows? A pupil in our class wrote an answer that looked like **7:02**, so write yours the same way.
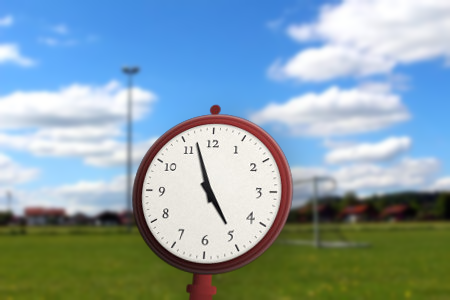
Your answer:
**4:57**
